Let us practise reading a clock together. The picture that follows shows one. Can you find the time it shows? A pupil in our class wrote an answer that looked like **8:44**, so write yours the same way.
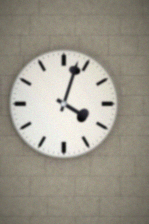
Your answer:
**4:03**
